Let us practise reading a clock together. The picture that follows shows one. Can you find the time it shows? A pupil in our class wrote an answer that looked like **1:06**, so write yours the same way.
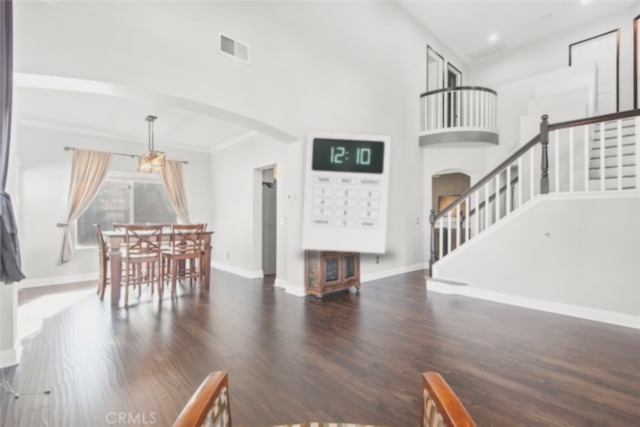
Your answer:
**12:10**
